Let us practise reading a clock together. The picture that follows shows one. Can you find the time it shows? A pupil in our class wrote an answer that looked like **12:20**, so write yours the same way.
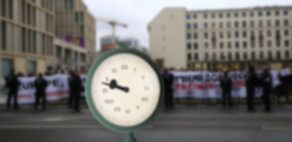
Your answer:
**9:48**
